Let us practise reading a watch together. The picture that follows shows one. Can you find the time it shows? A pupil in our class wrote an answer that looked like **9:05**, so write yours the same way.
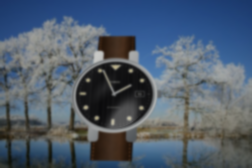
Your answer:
**1:56**
